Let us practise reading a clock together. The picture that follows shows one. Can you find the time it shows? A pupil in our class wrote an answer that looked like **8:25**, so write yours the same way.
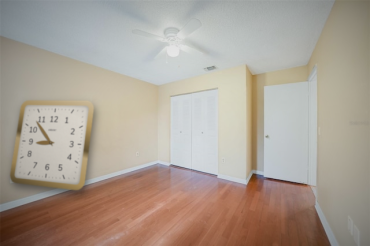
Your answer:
**8:53**
